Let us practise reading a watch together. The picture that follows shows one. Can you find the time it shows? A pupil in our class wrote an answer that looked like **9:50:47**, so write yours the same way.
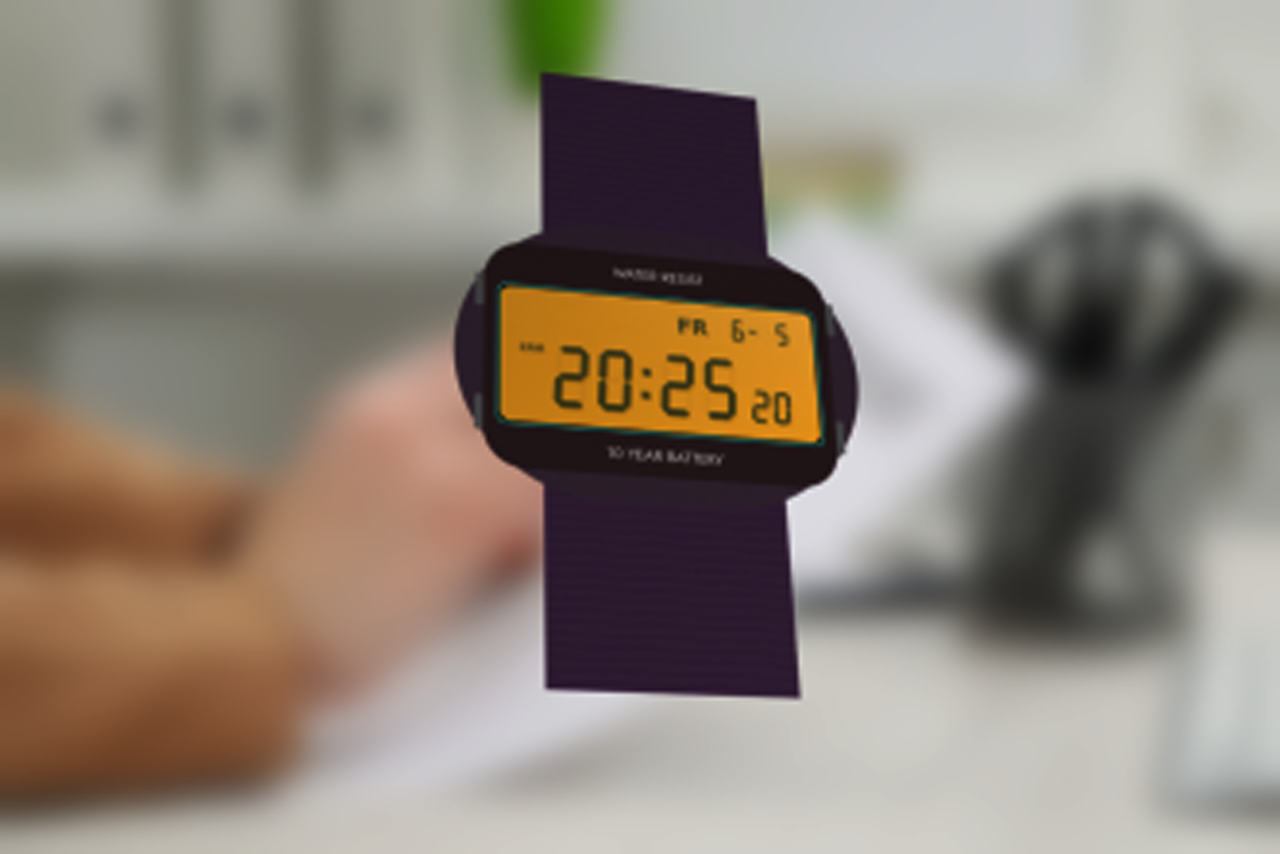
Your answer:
**20:25:20**
